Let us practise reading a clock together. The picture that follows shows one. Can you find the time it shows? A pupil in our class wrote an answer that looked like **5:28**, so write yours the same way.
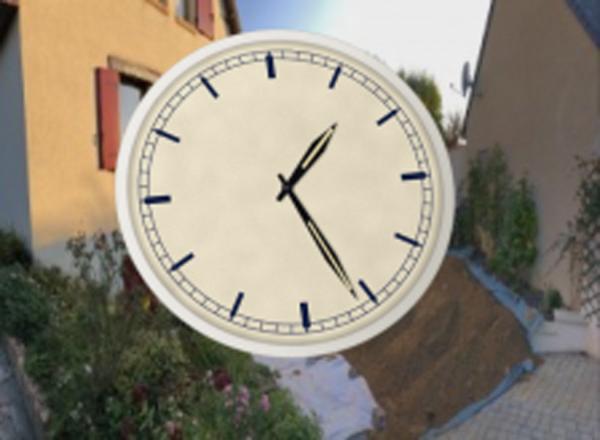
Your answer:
**1:26**
